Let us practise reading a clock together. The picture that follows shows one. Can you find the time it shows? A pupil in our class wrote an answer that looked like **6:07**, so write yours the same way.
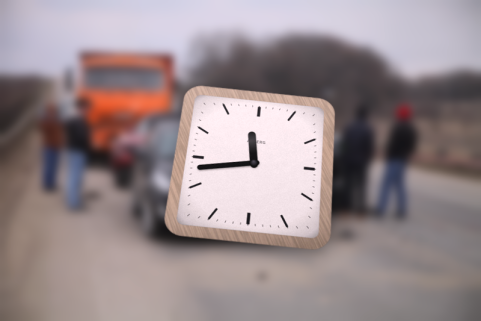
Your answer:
**11:43**
